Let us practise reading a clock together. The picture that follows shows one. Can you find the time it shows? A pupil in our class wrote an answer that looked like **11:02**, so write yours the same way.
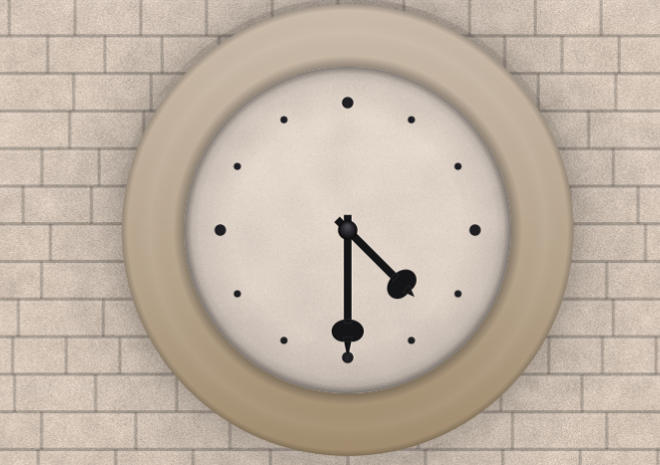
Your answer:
**4:30**
